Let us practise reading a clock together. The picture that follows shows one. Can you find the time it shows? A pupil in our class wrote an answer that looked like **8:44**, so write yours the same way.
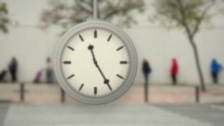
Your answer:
**11:25**
